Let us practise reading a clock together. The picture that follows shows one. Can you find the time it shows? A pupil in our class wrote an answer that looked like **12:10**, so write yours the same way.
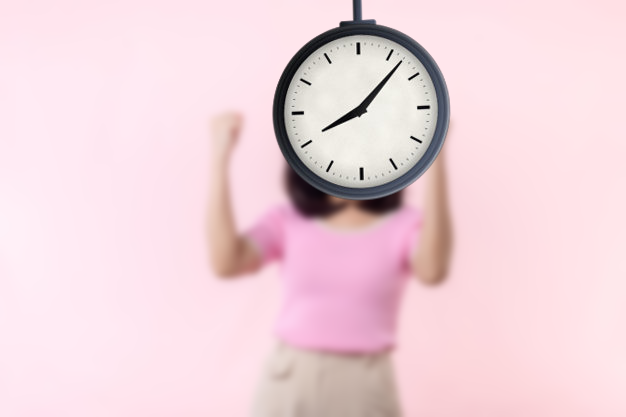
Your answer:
**8:07**
